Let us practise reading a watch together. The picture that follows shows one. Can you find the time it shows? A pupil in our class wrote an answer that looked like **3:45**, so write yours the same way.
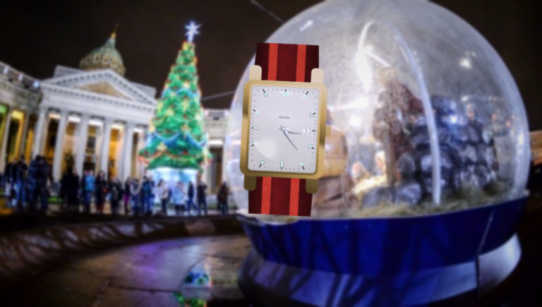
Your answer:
**3:24**
